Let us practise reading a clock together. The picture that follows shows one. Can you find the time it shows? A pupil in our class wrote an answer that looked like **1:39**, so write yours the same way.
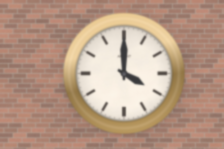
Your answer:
**4:00**
